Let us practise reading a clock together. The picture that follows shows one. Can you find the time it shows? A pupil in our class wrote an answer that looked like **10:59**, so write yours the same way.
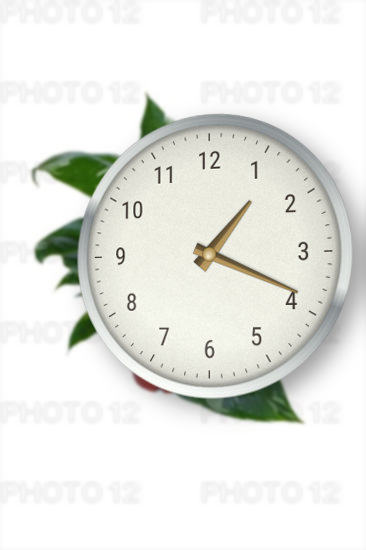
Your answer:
**1:19**
